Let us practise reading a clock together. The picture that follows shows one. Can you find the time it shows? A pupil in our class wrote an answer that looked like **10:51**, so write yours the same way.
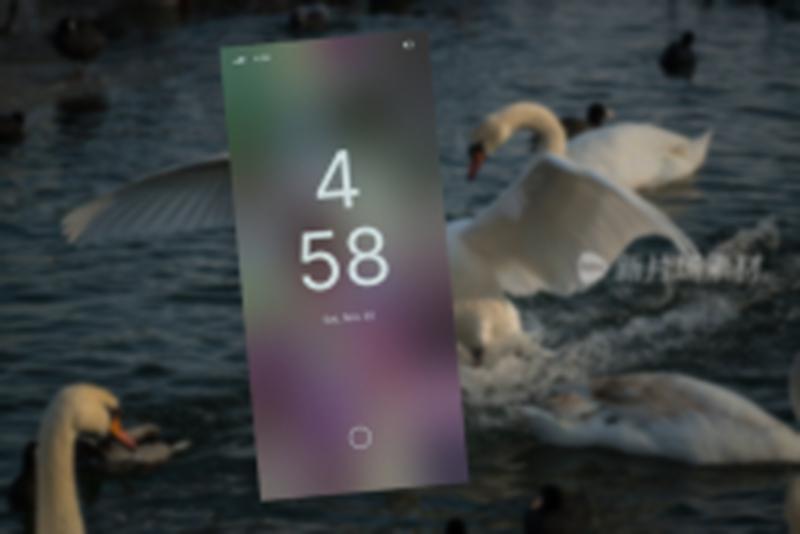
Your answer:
**4:58**
